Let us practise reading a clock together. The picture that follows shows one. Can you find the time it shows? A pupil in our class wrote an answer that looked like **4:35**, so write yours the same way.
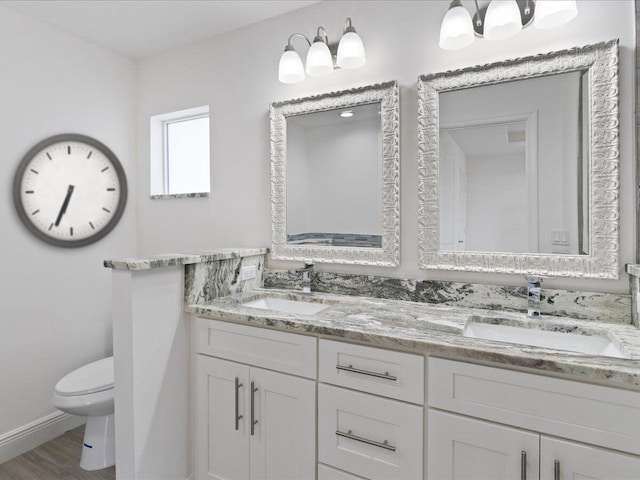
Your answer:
**6:34**
